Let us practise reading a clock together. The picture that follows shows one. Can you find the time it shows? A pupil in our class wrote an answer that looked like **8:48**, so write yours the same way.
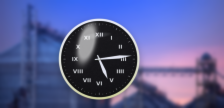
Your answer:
**5:14**
